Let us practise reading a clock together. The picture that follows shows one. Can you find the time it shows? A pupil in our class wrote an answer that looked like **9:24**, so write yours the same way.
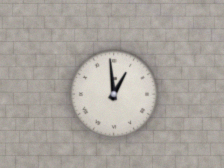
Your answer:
**12:59**
